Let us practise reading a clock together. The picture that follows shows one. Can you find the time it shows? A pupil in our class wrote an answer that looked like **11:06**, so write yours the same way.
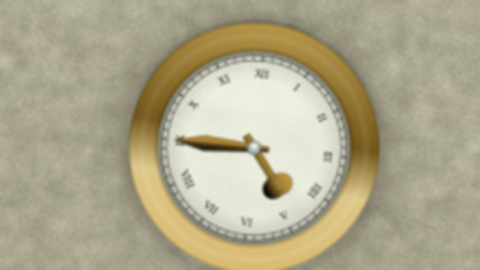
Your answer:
**4:45**
